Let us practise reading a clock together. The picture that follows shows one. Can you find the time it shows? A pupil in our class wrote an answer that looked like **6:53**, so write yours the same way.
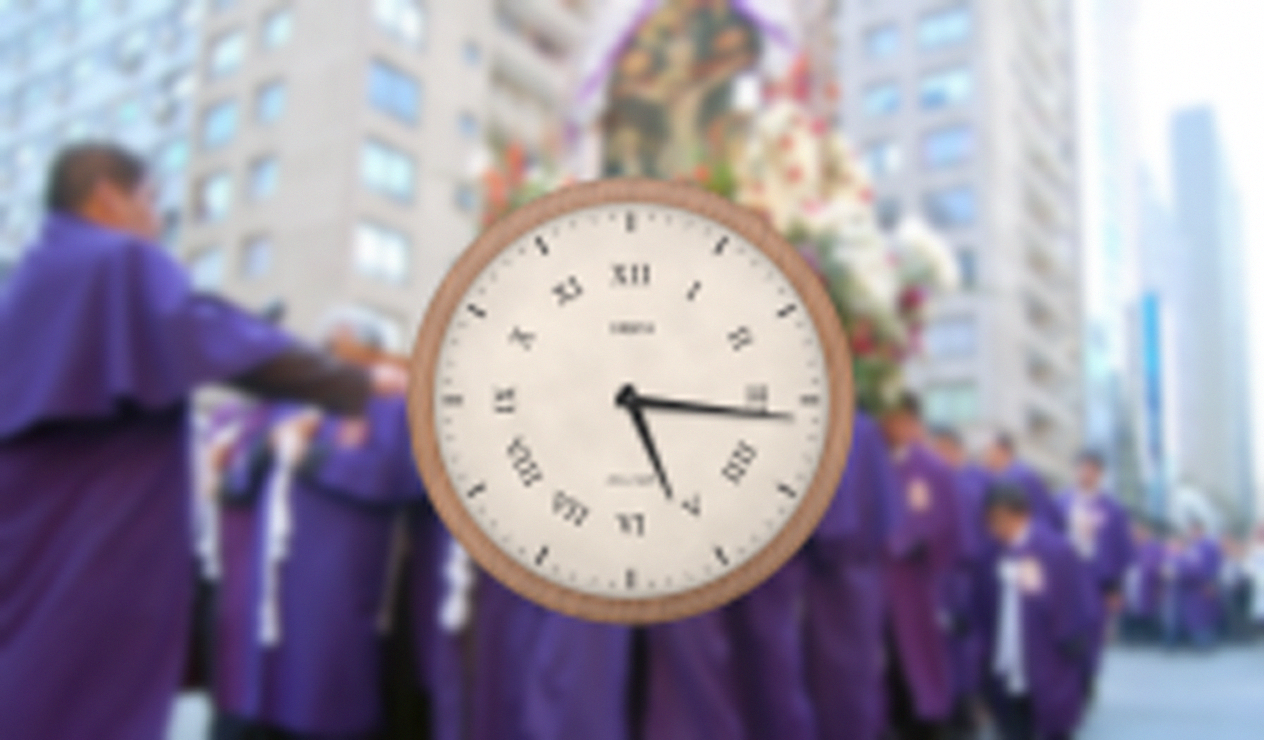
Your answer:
**5:16**
